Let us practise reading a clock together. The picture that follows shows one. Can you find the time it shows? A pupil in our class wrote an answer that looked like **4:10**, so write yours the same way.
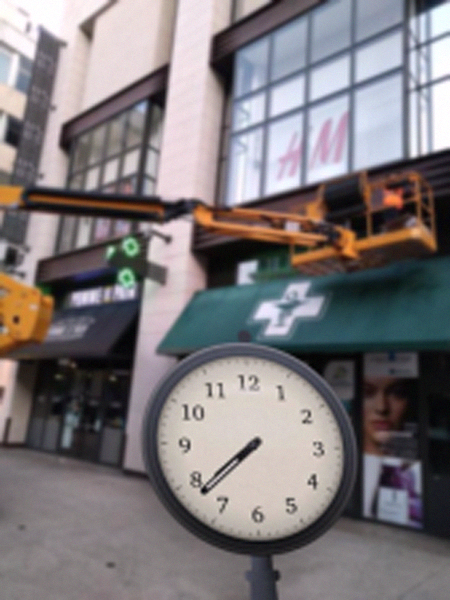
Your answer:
**7:38**
